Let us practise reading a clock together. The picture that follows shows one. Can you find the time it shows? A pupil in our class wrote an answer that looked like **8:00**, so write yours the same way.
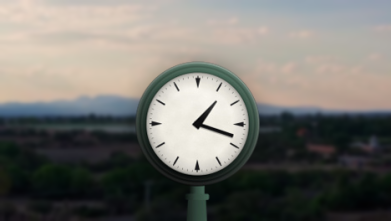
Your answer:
**1:18**
